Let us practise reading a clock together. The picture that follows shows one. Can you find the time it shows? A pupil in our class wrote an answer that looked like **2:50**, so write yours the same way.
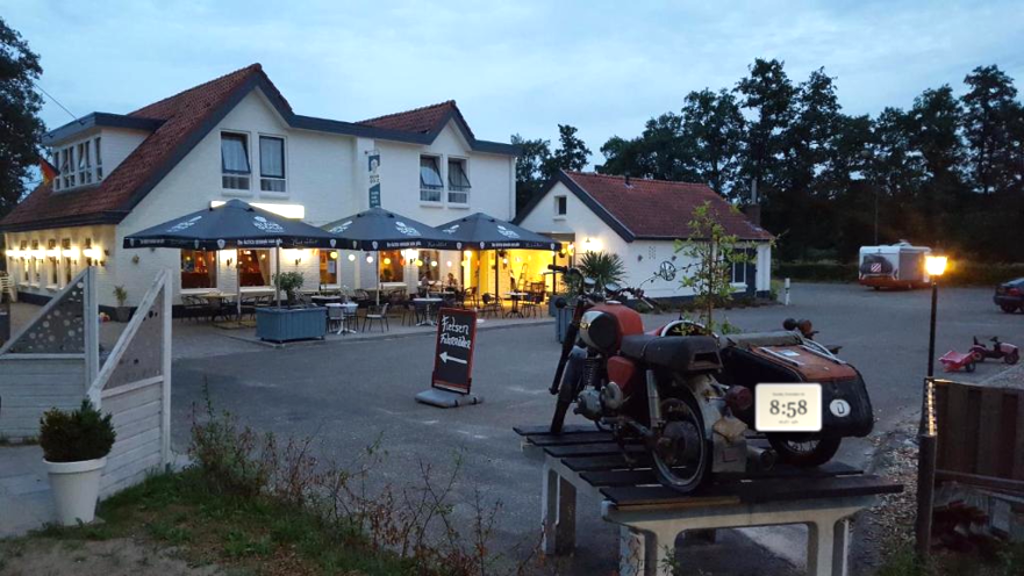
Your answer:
**8:58**
